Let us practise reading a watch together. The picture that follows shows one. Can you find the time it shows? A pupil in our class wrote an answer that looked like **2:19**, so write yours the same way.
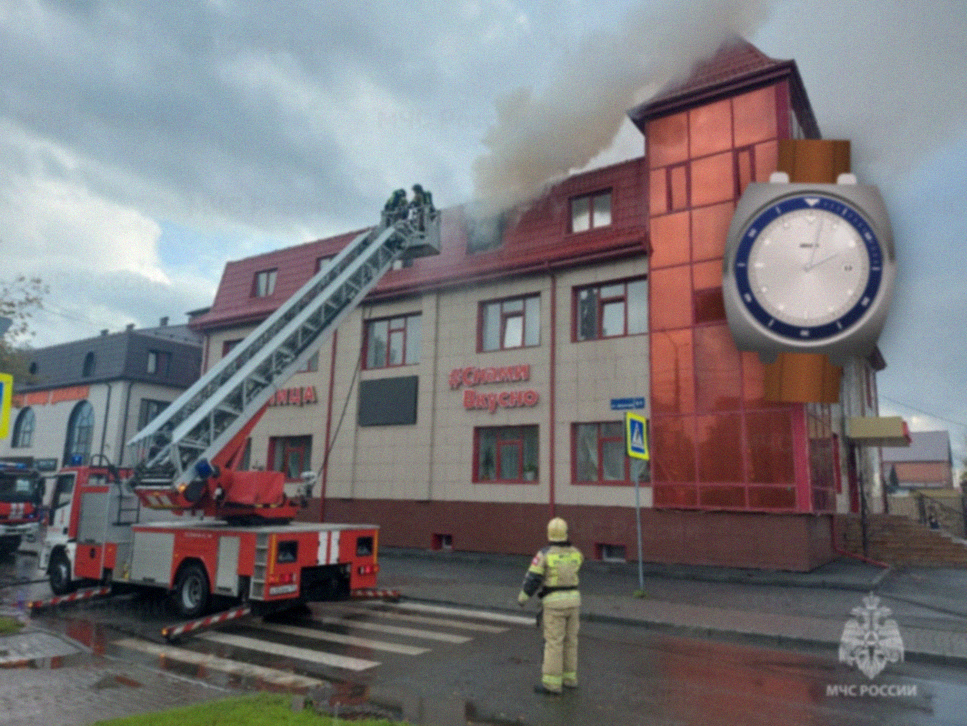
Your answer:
**2:02**
